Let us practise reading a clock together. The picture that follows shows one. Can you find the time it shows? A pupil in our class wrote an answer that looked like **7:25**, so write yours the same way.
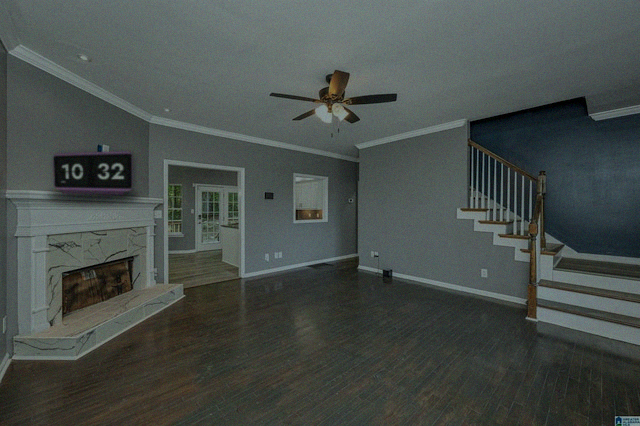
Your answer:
**10:32**
